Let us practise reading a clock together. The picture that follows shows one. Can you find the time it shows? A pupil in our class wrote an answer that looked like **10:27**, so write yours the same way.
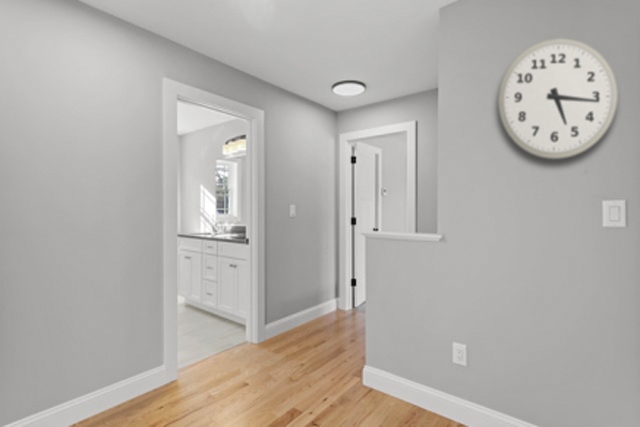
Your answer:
**5:16**
